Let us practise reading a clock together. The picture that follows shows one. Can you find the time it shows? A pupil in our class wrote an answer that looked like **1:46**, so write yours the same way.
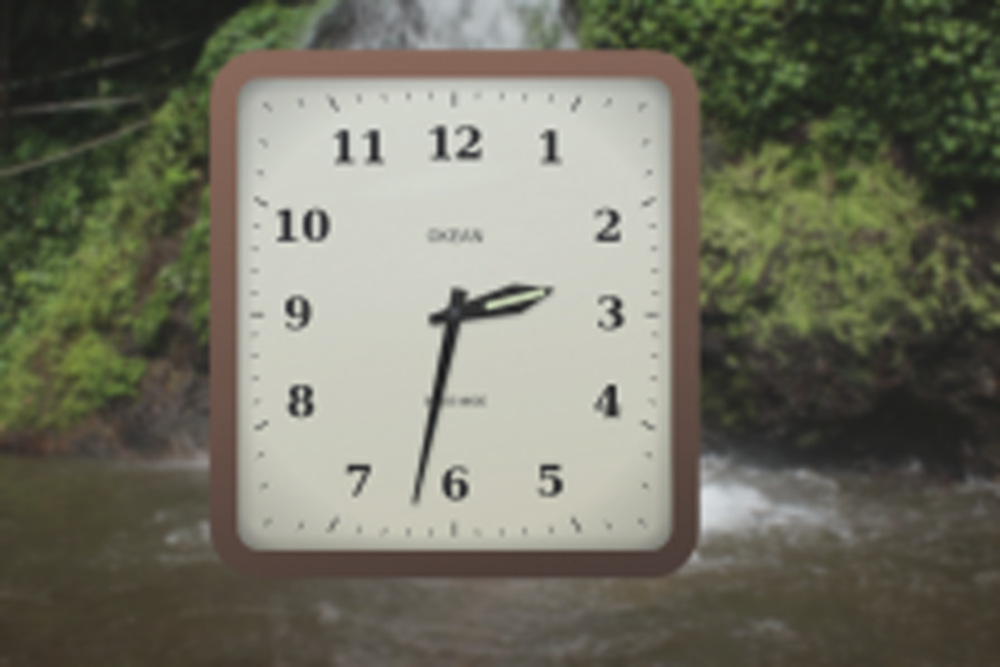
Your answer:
**2:32**
